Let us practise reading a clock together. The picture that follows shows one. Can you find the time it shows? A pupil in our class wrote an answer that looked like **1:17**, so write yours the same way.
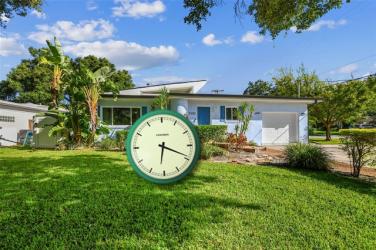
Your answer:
**6:19**
